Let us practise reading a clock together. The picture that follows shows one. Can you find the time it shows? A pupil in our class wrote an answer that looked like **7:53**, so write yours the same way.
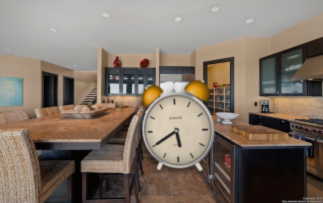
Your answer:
**5:40**
